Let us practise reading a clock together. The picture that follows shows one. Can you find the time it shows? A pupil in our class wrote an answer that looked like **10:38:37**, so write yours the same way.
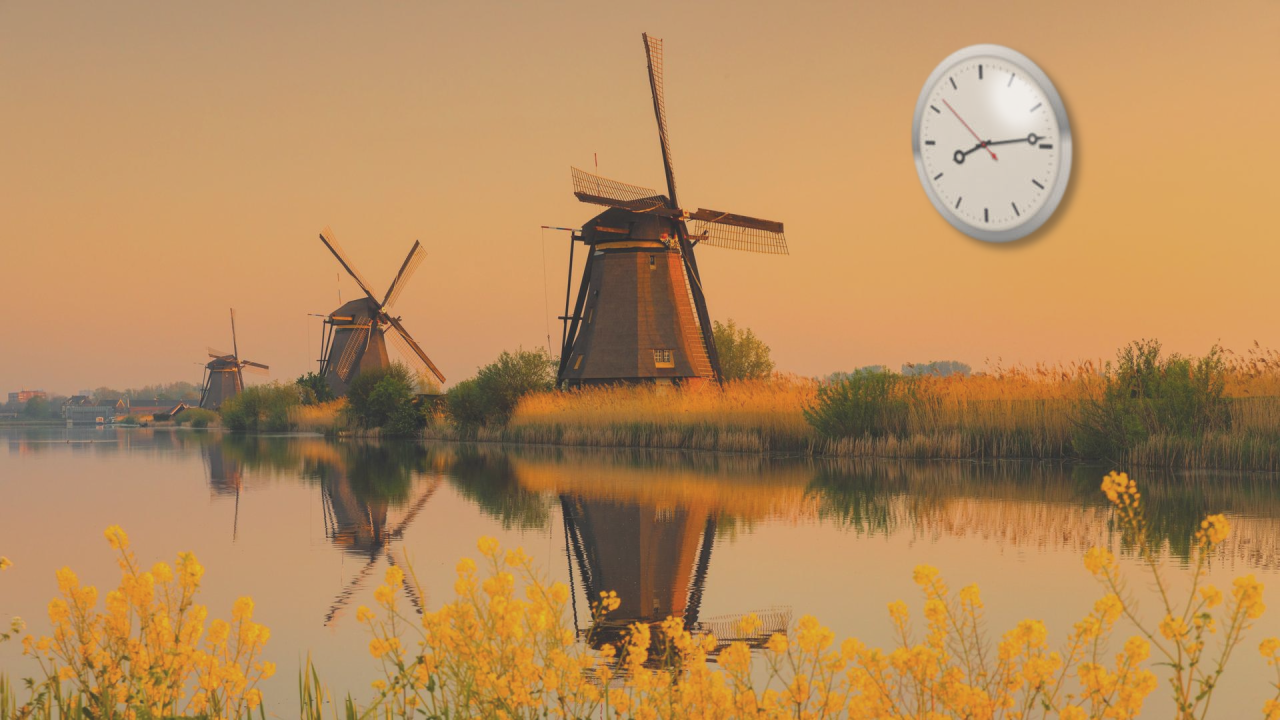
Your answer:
**8:13:52**
